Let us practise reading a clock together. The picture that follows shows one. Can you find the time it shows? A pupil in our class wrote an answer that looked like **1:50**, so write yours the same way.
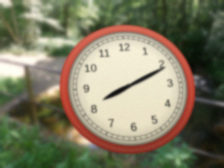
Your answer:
**8:11**
